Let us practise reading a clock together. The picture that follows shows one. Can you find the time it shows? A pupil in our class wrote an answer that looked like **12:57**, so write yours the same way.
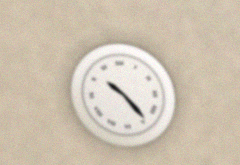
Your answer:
**10:24**
